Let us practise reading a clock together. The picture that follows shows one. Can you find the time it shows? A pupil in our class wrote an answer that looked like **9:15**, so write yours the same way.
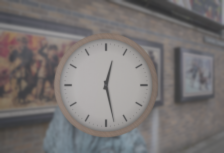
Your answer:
**12:28**
